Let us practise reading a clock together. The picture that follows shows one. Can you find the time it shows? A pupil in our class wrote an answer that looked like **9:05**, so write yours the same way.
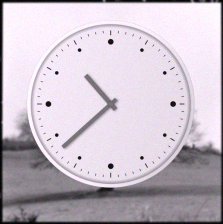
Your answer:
**10:38**
